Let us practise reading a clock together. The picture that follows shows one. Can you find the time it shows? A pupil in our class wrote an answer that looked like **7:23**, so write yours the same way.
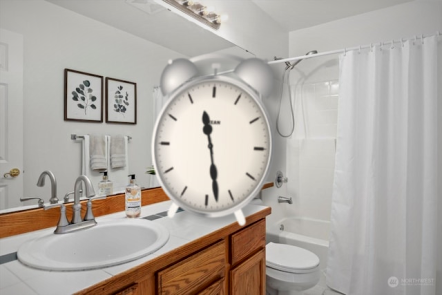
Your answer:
**11:28**
